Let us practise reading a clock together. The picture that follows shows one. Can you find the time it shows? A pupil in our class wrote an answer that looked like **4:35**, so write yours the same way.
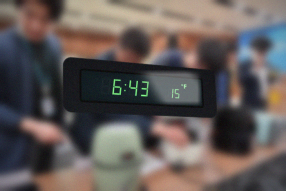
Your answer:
**6:43**
